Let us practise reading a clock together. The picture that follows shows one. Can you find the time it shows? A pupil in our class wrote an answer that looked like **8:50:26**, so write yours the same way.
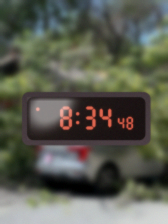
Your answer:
**8:34:48**
